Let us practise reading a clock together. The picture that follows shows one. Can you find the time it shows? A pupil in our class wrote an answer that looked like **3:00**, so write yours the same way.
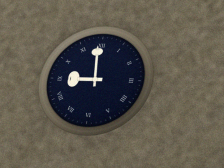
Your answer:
**8:59**
